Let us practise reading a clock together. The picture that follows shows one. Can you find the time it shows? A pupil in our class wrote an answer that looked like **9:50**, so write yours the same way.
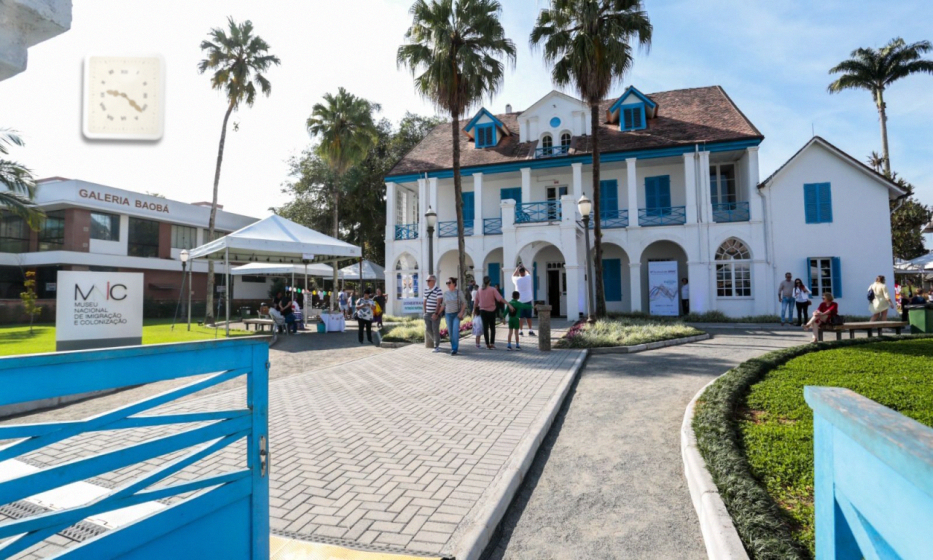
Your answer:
**9:22**
